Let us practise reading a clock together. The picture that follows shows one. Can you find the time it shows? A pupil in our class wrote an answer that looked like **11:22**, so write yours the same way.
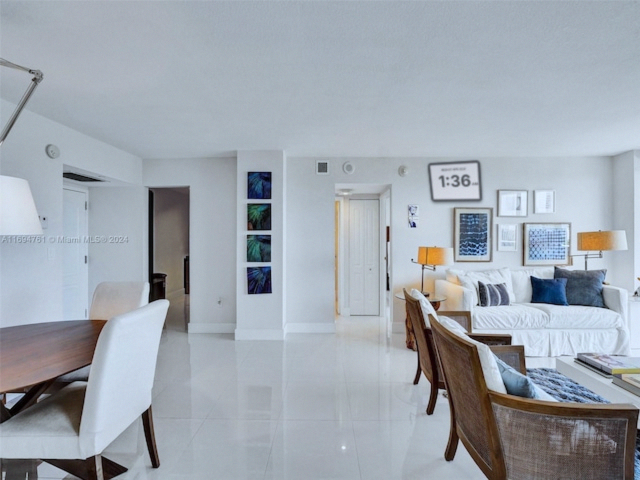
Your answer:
**1:36**
